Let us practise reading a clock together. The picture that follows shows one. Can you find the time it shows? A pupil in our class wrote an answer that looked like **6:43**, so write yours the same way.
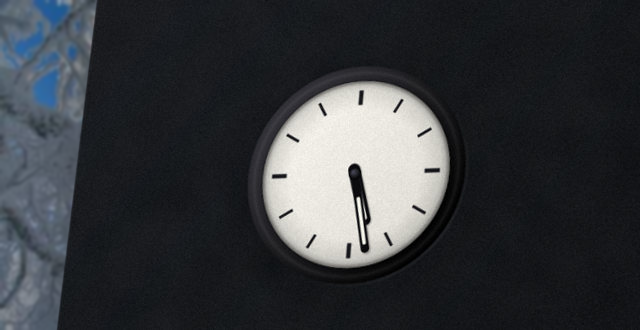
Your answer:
**5:28**
